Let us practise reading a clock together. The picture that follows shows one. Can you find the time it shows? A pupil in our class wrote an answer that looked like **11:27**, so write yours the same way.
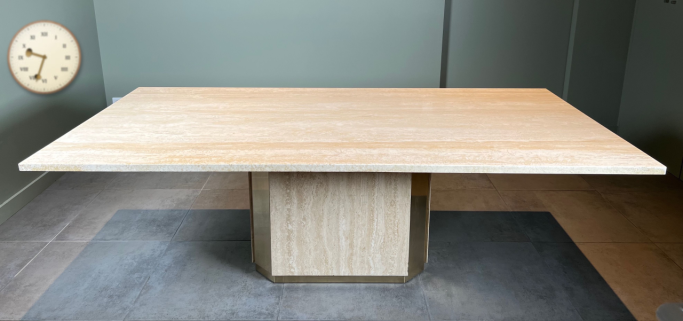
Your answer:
**9:33**
